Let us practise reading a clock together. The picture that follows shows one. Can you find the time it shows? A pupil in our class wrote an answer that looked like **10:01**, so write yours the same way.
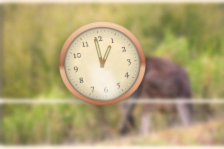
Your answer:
**12:59**
